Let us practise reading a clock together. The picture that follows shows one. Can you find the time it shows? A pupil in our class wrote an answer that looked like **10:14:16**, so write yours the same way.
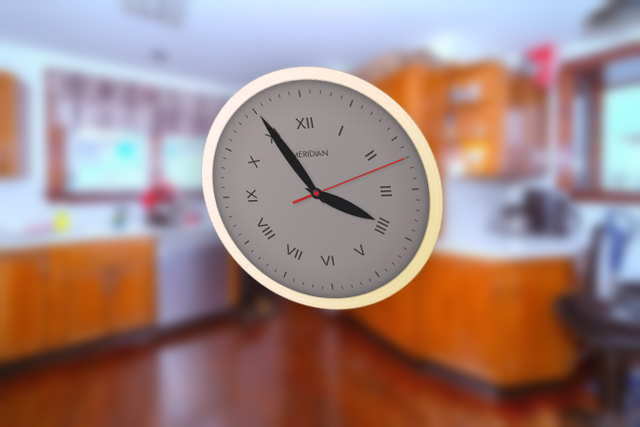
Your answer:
**3:55:12**
